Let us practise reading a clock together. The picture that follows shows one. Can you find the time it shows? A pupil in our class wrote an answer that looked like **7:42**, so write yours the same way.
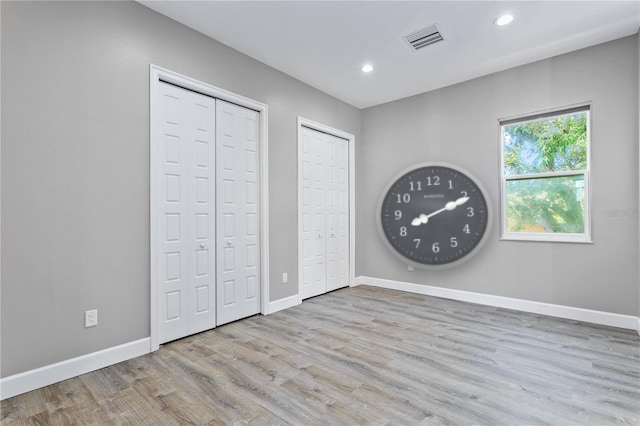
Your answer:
**8:11**
